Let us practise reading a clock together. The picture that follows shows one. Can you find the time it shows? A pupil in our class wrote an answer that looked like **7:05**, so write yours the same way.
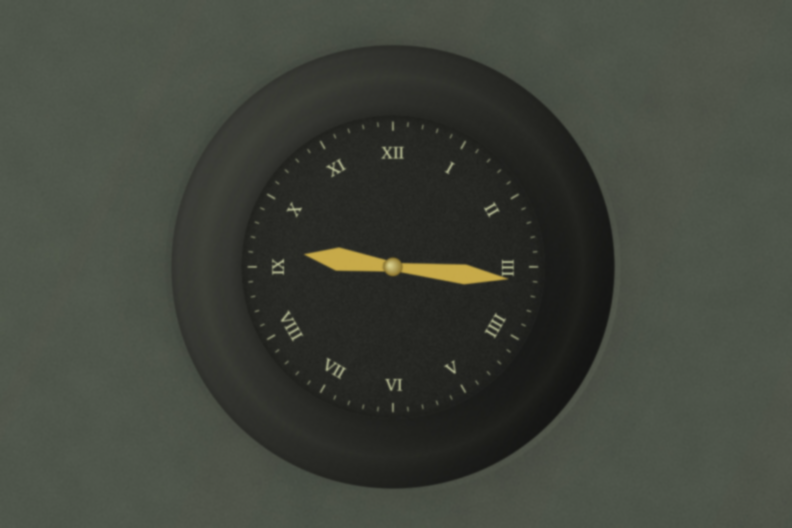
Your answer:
**9:16**
